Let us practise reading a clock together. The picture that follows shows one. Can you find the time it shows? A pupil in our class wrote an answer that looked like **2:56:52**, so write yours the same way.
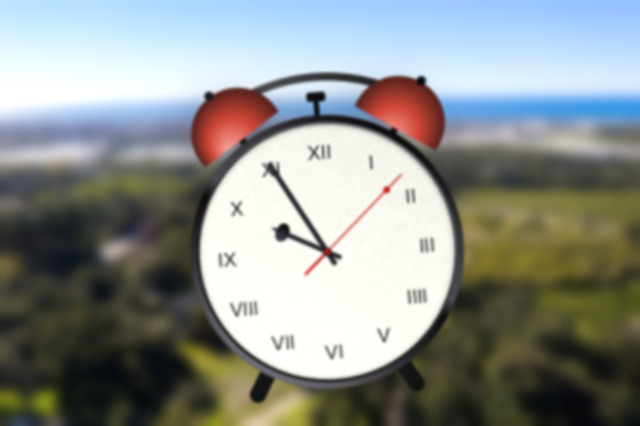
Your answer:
**9:55:08**
